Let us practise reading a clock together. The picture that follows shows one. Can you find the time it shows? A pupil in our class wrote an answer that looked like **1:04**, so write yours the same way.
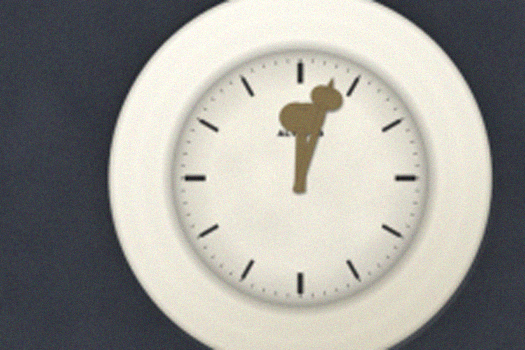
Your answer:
**12:03**
